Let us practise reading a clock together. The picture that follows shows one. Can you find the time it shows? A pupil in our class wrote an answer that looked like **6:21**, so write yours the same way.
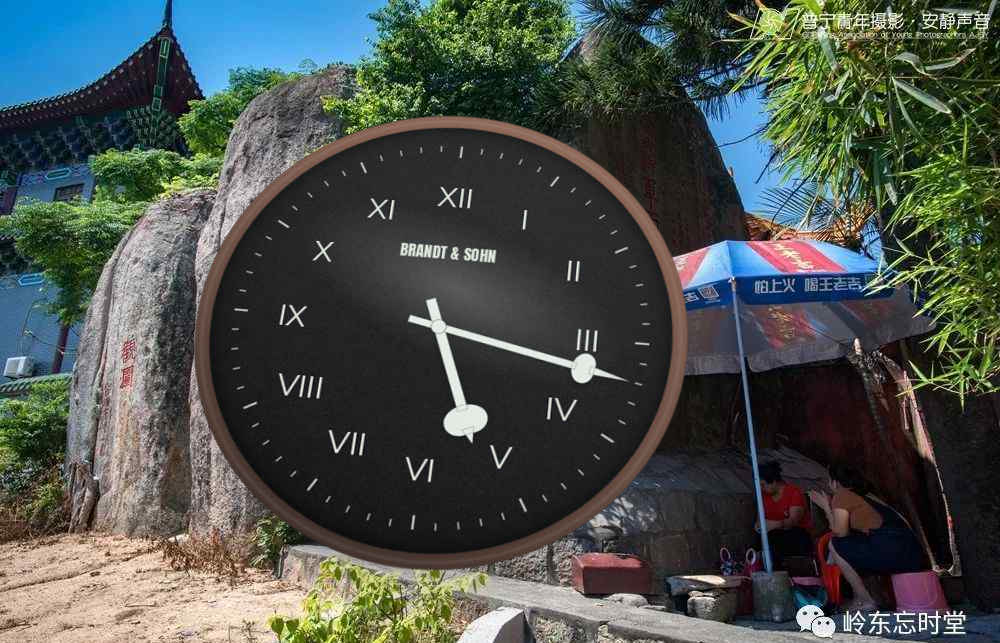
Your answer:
**5:17**
